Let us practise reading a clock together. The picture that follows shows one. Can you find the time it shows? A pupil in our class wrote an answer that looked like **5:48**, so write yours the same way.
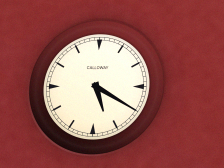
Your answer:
**5:20**
